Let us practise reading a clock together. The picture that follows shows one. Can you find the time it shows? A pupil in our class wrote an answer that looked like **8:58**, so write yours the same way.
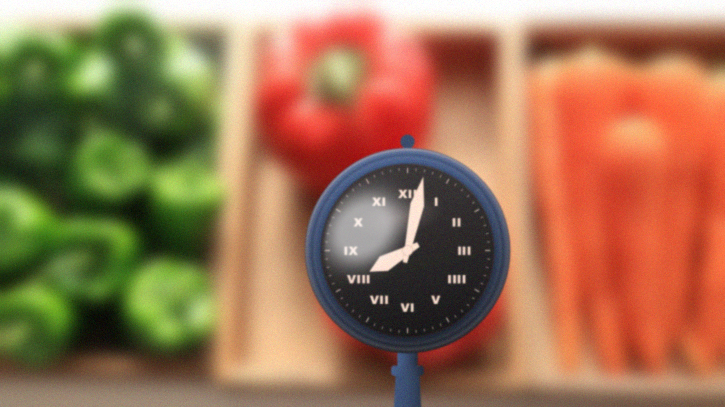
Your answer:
**8:02**
